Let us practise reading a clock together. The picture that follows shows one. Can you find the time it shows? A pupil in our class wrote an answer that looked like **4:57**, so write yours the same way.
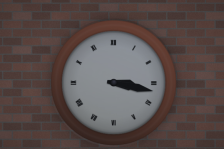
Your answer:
**3:17**
